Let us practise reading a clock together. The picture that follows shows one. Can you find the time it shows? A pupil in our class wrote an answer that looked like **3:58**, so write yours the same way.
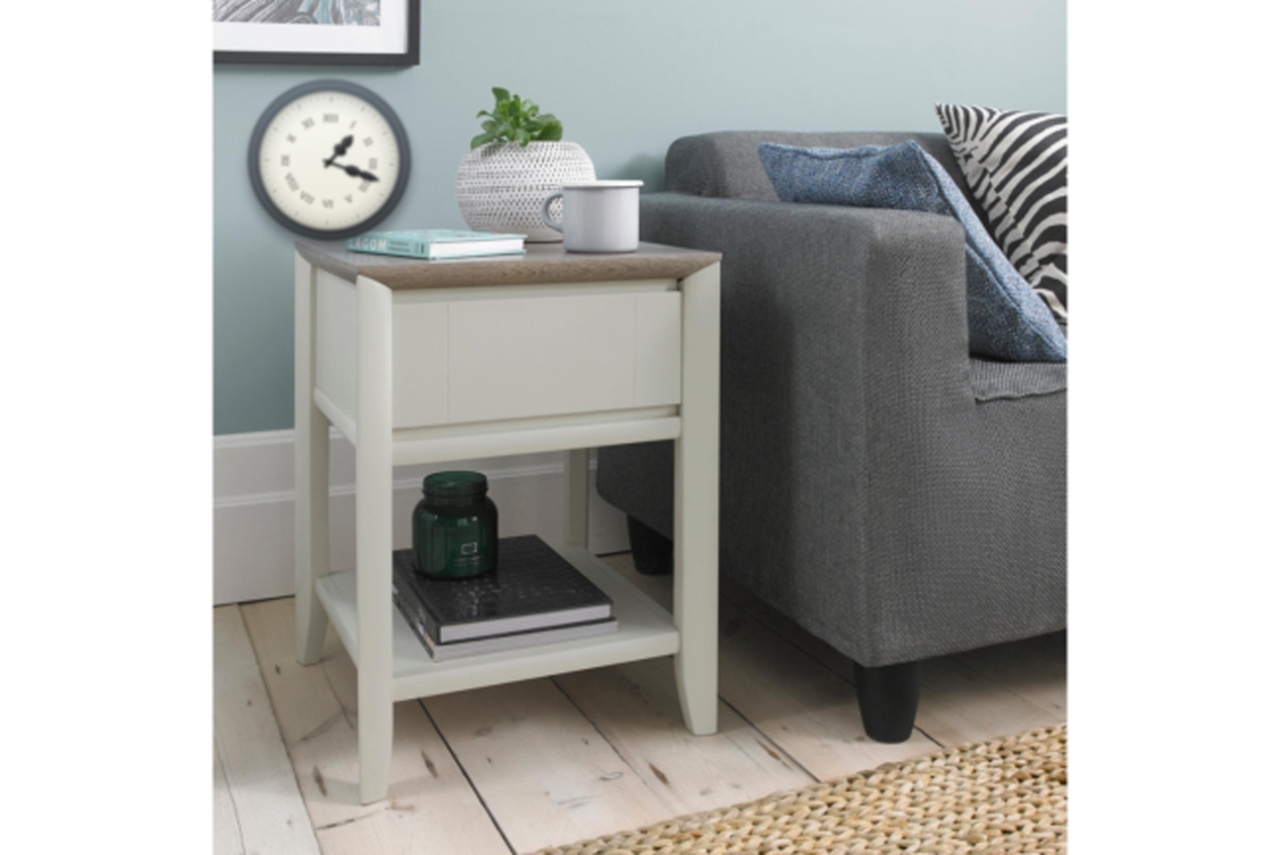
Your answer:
**1:18**
